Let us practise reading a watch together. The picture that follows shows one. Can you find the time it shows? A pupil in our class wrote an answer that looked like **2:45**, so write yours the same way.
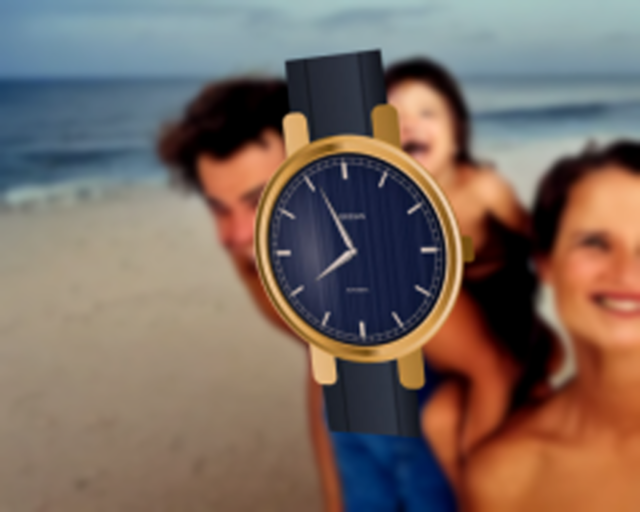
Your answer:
**7:56**
